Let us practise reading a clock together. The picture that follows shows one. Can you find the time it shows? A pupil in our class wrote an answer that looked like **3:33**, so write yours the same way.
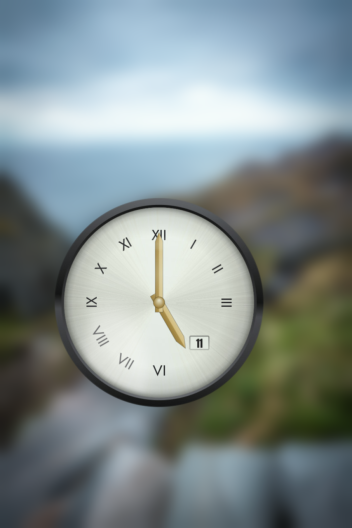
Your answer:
**5:00**
